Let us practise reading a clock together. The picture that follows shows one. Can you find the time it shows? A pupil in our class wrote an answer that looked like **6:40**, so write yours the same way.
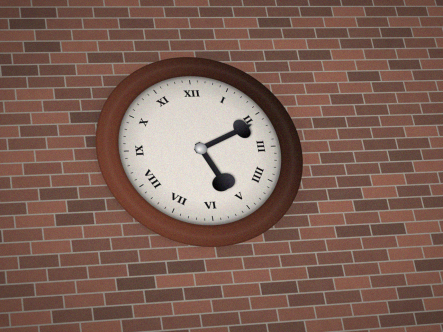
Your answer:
**5:11**
